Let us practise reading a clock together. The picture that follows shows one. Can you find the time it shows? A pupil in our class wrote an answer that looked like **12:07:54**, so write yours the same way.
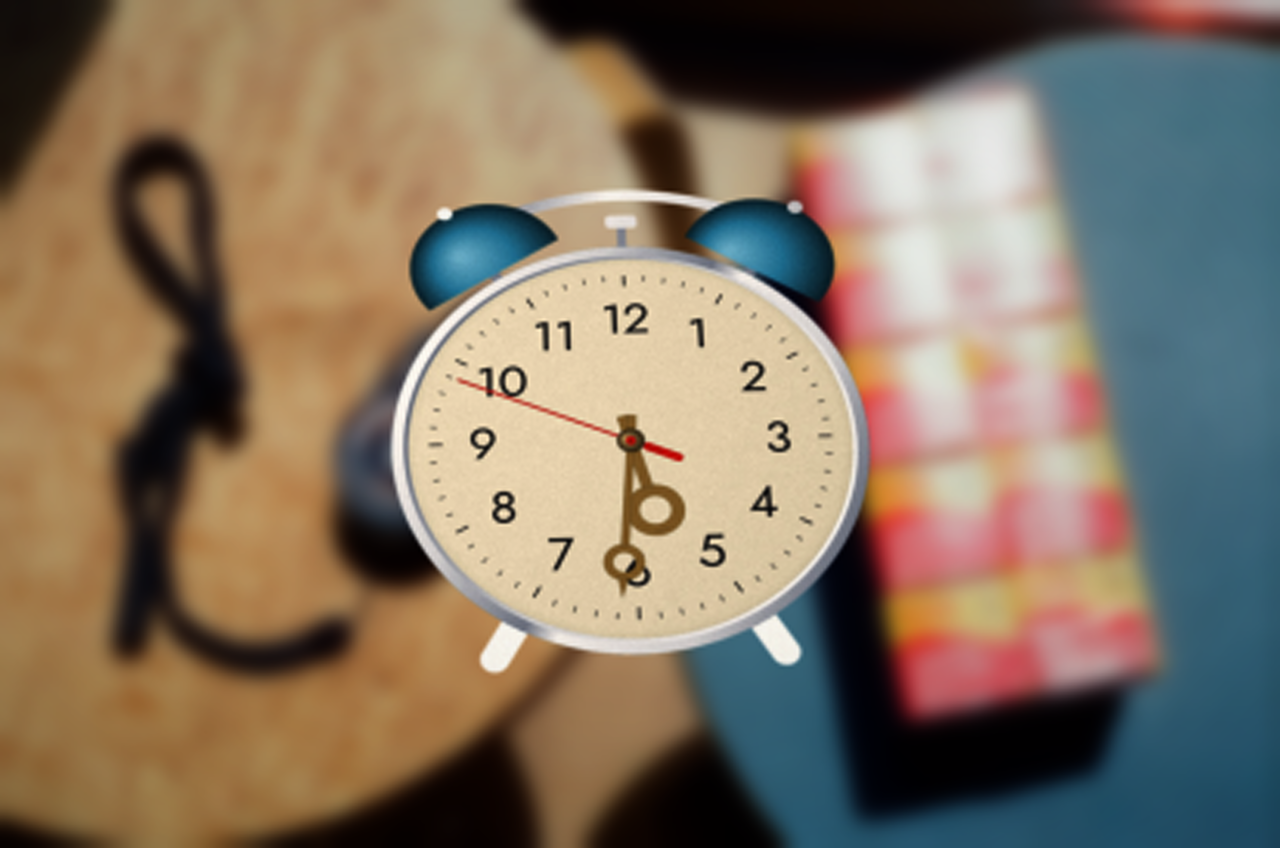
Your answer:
**5:30:49**
